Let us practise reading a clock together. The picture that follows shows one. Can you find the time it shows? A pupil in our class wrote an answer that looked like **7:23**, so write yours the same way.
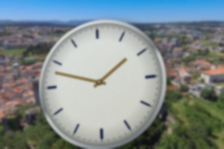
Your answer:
**1:48**
